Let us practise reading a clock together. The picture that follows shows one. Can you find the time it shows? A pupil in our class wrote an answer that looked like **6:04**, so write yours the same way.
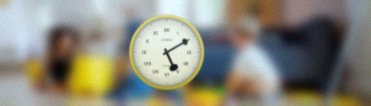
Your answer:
**5:10**
